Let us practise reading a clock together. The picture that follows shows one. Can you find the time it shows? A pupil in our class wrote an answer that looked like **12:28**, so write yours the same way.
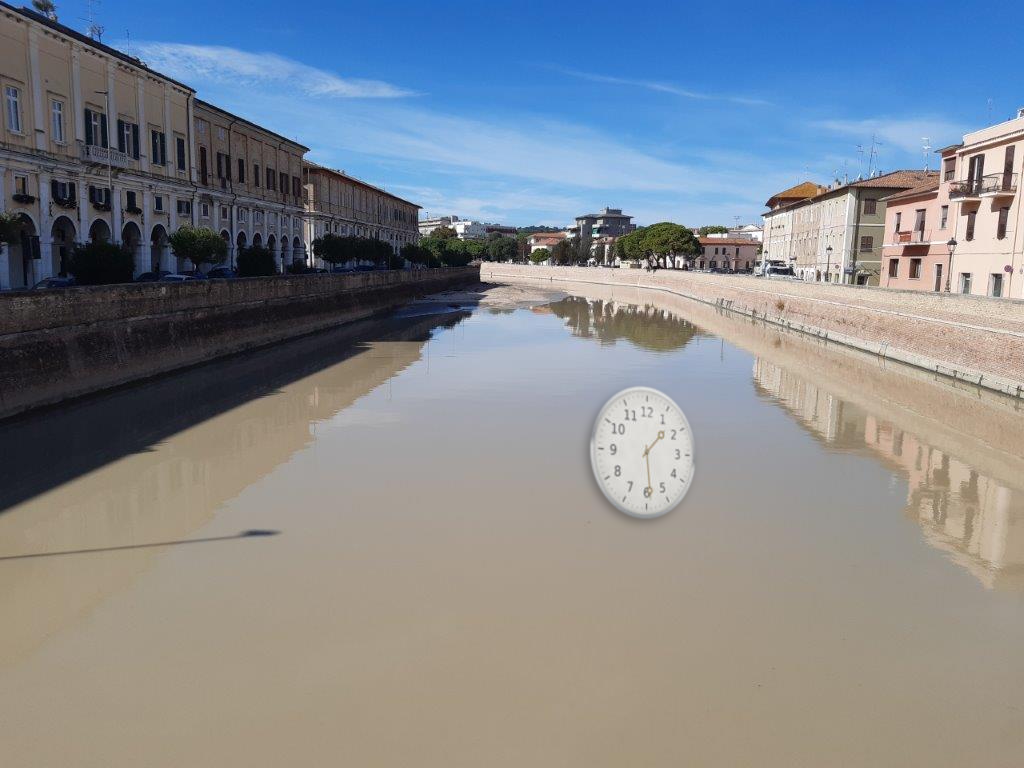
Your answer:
**1:29**
